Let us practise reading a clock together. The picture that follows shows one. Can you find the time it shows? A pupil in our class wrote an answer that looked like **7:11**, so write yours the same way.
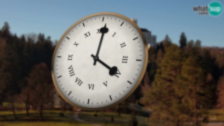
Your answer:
**4:01**
